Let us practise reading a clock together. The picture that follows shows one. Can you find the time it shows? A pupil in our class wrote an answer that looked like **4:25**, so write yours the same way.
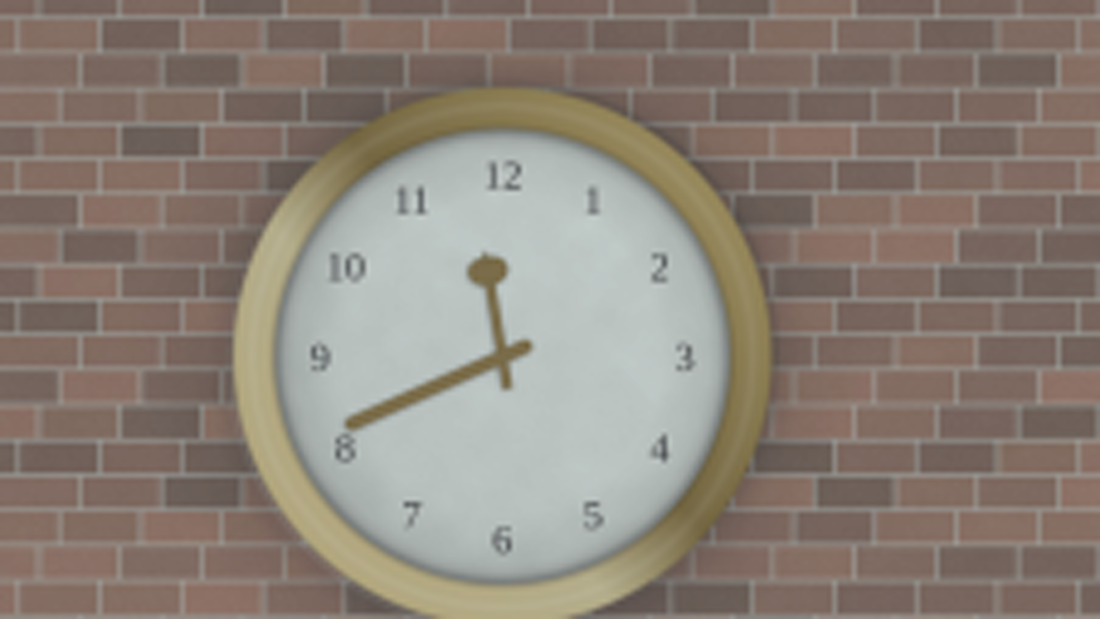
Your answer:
**11:41**
